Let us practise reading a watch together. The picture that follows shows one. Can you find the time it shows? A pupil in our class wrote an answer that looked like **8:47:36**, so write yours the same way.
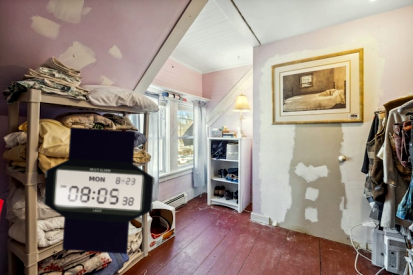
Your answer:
**8:05:38**
